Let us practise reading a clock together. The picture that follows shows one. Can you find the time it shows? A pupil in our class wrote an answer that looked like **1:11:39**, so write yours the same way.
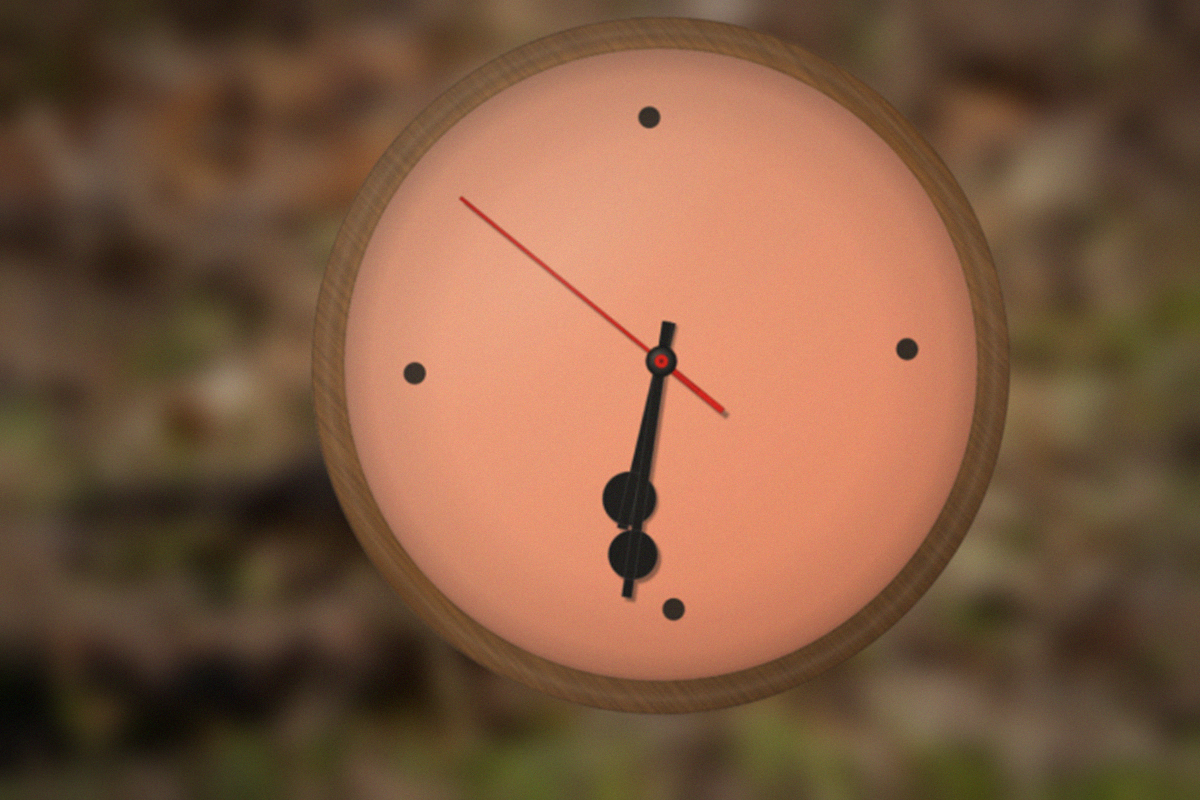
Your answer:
**6:31:52**
